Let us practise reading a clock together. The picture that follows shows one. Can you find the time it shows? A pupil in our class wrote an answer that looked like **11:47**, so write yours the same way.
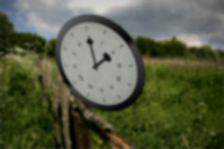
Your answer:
**2:00**
